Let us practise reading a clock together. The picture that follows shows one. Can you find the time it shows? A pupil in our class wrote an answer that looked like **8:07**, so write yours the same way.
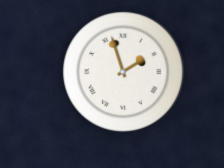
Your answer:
**1:57**
